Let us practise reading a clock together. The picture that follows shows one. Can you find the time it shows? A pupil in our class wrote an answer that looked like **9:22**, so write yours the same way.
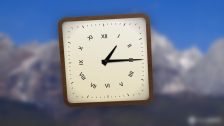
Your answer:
**1:15**
